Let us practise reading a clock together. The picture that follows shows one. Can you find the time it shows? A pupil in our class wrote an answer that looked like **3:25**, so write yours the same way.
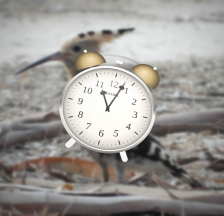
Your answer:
**11:03**
